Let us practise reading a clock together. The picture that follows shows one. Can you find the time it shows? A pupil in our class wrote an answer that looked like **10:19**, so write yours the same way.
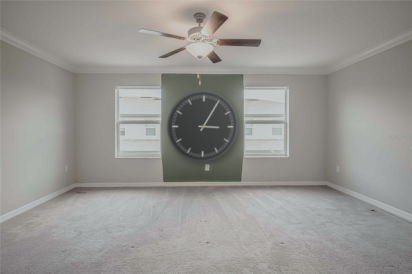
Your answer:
**3:05**
